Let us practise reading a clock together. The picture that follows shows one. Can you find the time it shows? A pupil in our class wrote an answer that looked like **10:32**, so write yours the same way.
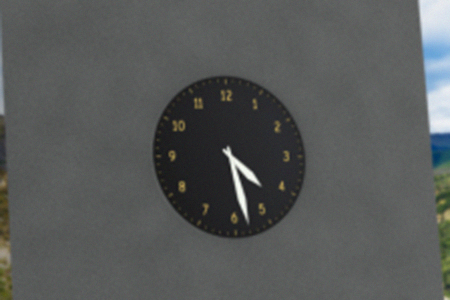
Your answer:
**4:28**
